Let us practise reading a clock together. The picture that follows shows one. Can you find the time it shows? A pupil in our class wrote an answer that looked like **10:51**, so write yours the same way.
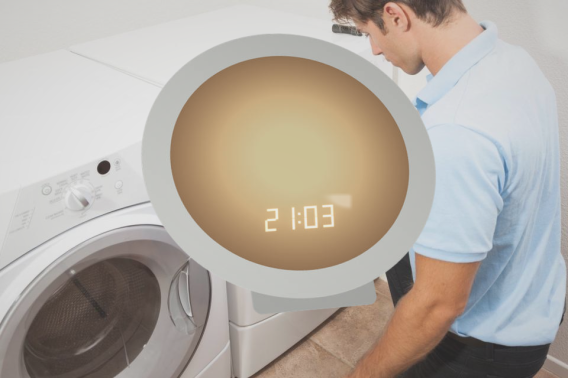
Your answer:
**21:03**
